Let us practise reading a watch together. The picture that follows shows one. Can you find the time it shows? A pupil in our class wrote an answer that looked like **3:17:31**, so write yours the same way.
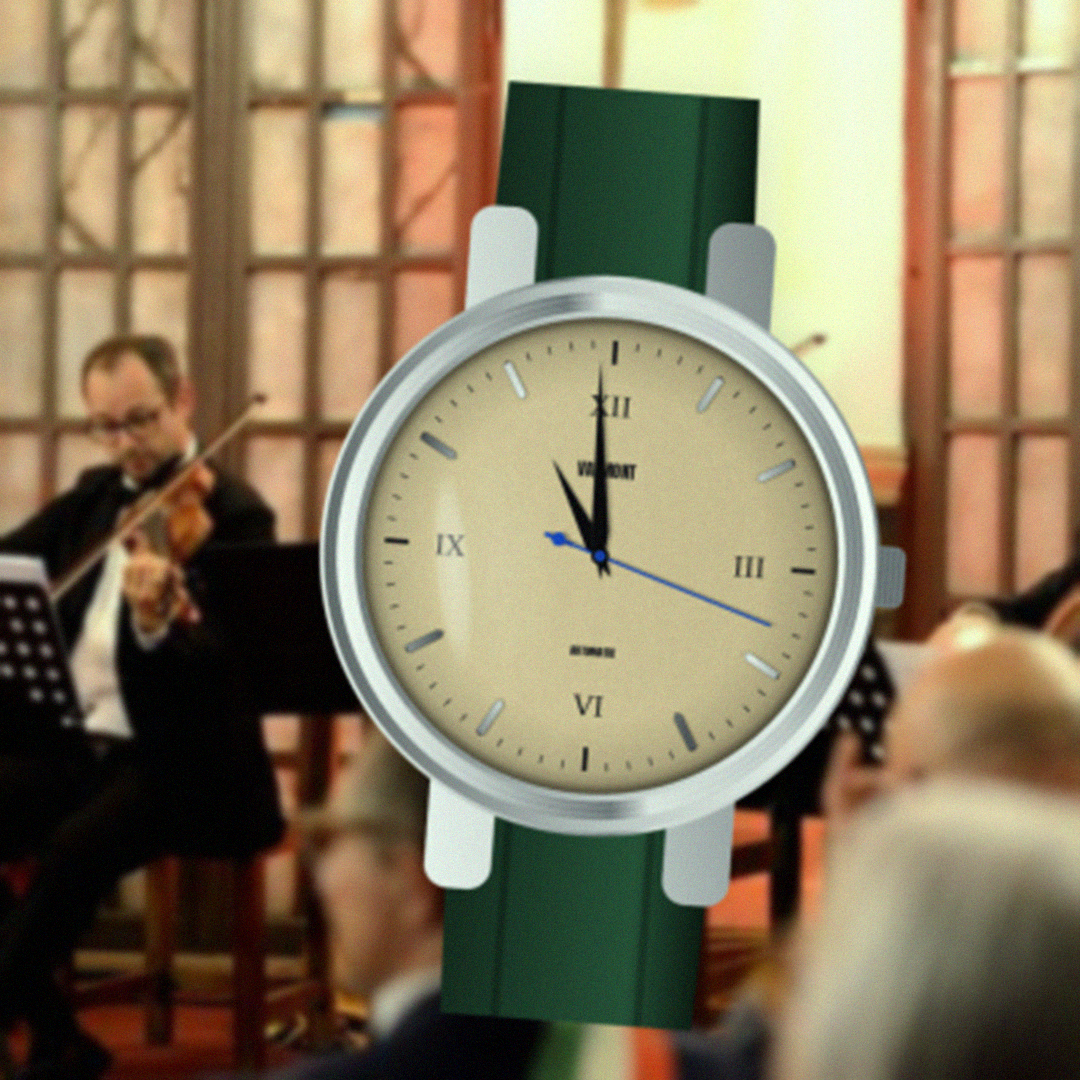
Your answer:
**10:59:18**
